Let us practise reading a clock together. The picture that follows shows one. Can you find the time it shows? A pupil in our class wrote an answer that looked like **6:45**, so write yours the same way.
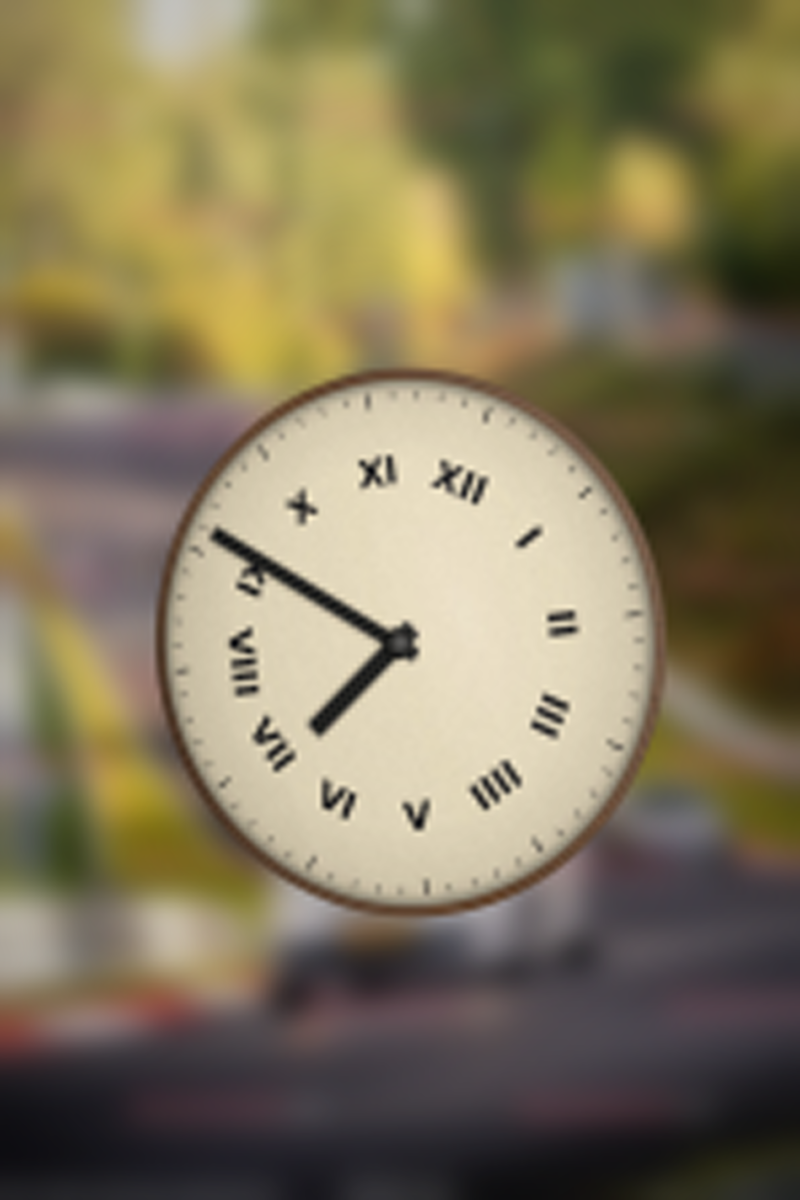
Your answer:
**6:46**
